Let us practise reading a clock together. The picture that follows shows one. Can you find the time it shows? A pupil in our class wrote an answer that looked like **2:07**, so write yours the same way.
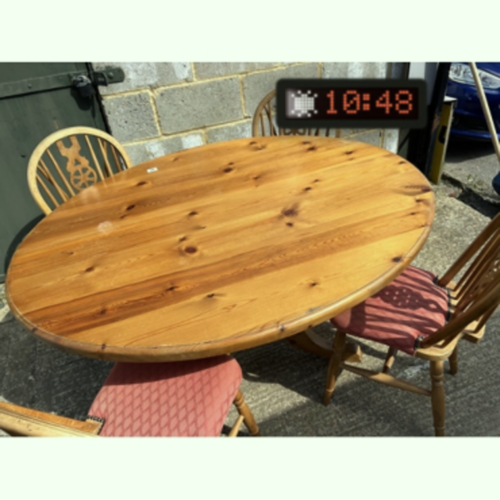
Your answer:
**10:48**
